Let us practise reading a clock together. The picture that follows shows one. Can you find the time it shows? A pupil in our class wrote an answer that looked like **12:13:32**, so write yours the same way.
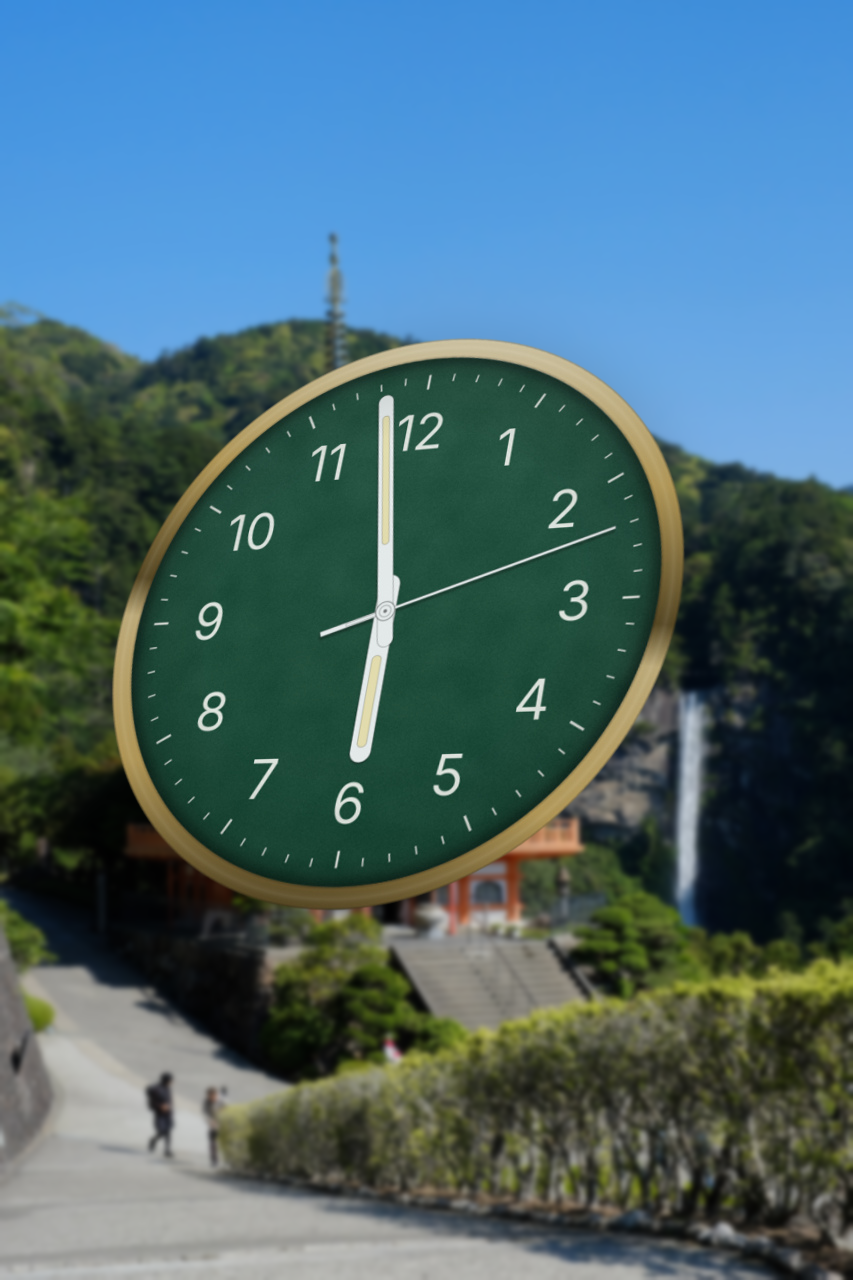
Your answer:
**5:58:12**
